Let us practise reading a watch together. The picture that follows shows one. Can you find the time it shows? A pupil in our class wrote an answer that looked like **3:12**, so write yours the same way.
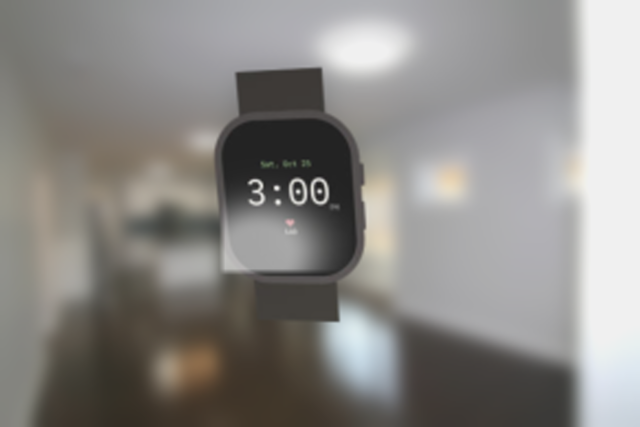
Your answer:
**3:00**
